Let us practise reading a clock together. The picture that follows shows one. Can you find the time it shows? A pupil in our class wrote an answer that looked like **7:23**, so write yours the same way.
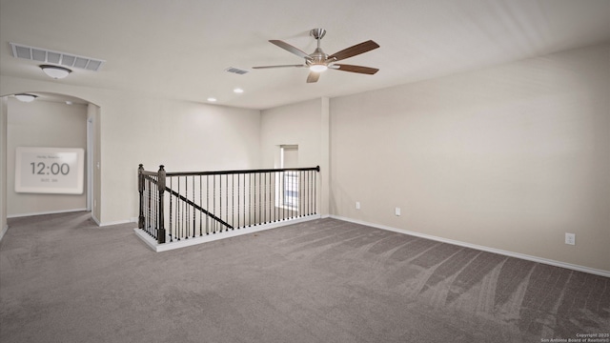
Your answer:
**12:00**
